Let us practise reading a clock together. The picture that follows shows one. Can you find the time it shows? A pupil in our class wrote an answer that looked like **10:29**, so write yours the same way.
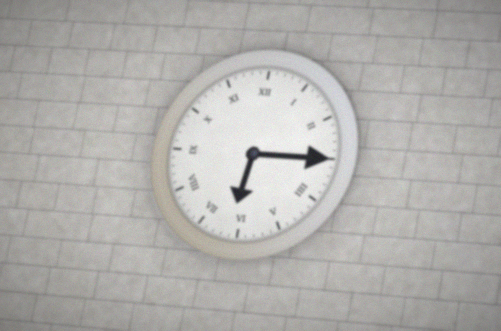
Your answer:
**6:15**
